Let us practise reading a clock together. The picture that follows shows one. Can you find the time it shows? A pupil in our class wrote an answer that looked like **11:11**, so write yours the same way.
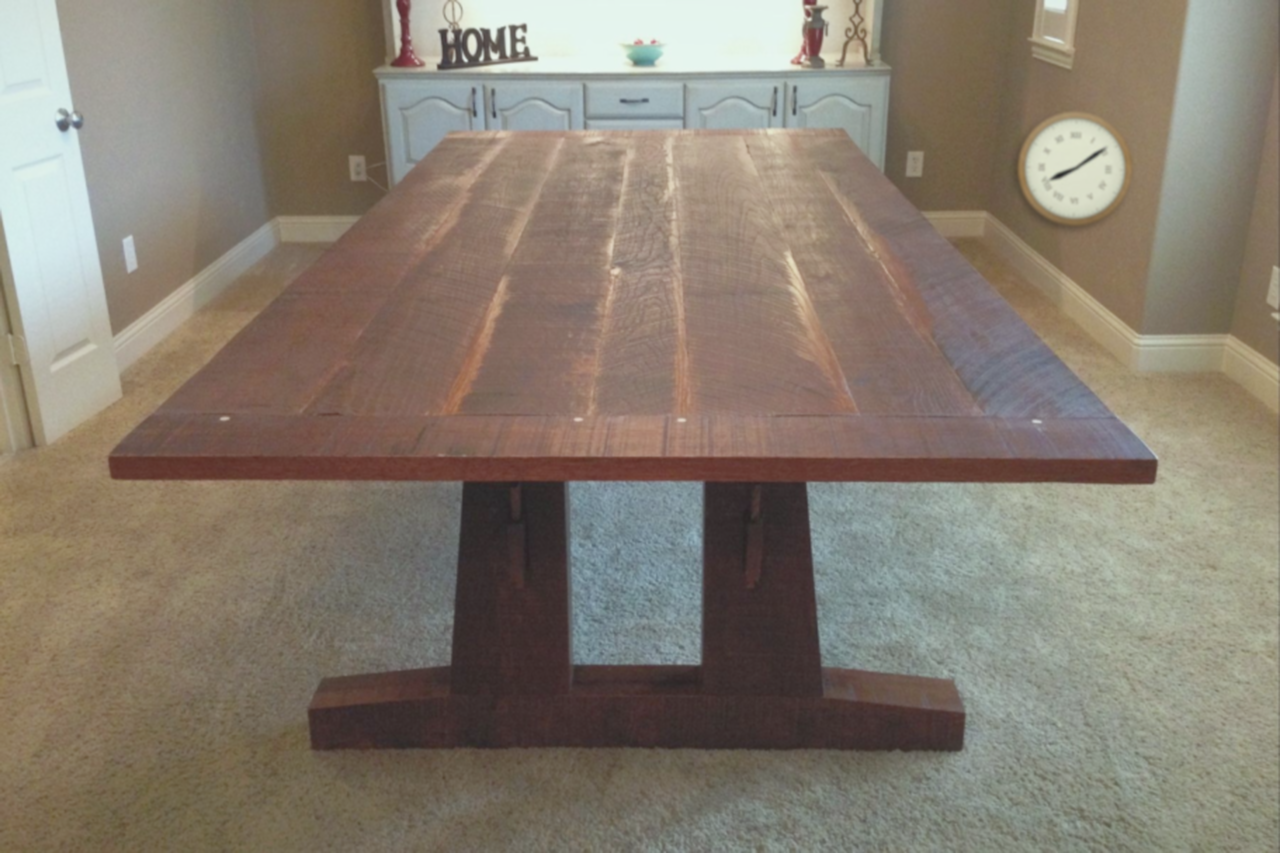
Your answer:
**8:09**
